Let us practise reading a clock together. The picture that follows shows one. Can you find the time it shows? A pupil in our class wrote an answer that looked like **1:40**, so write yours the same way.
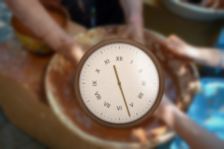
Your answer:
**11:27**
